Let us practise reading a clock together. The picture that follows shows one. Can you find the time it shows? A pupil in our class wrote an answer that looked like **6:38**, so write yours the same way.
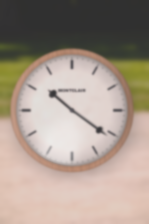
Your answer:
**10:21**
